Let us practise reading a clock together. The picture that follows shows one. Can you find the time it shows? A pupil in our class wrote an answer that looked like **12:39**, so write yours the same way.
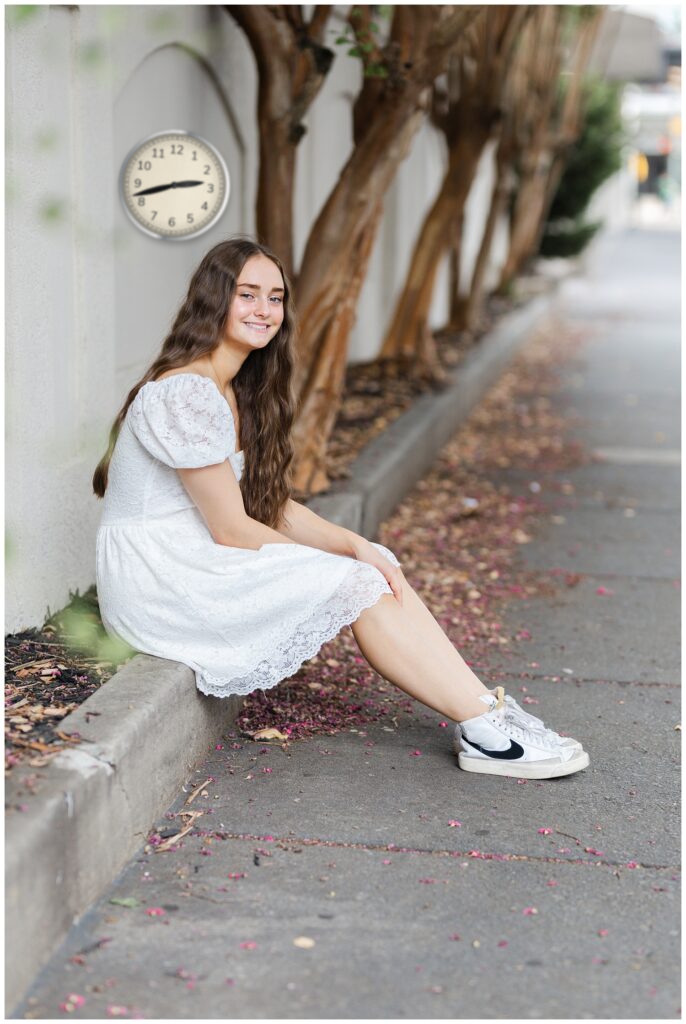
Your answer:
**2:42**
